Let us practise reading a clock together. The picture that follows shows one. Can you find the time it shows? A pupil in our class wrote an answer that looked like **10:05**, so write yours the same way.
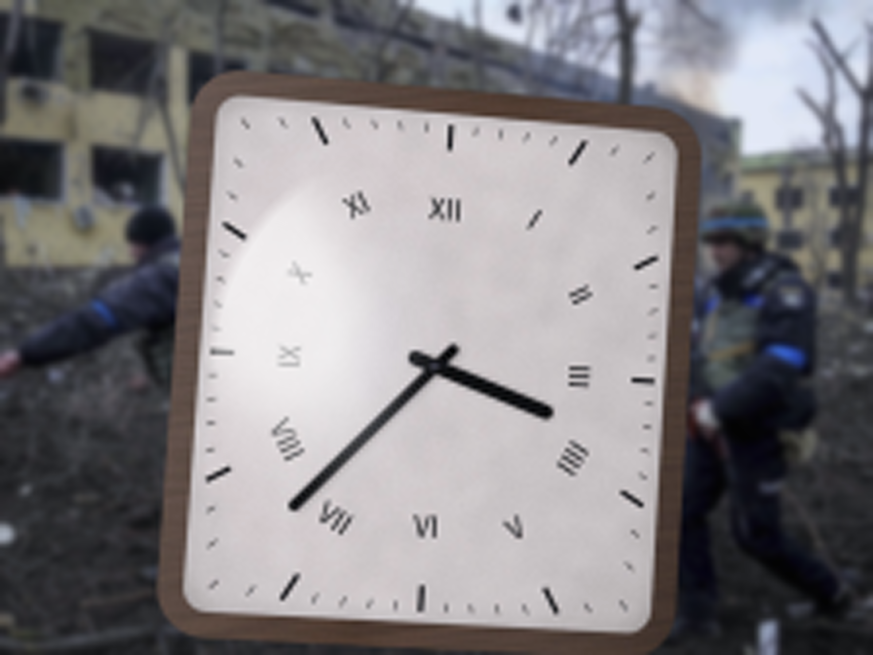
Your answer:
**3:37**
